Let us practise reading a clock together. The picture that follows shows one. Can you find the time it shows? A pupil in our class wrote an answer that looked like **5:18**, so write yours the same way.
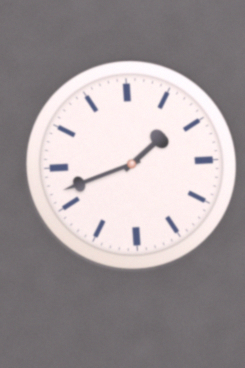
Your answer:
**1:42**
